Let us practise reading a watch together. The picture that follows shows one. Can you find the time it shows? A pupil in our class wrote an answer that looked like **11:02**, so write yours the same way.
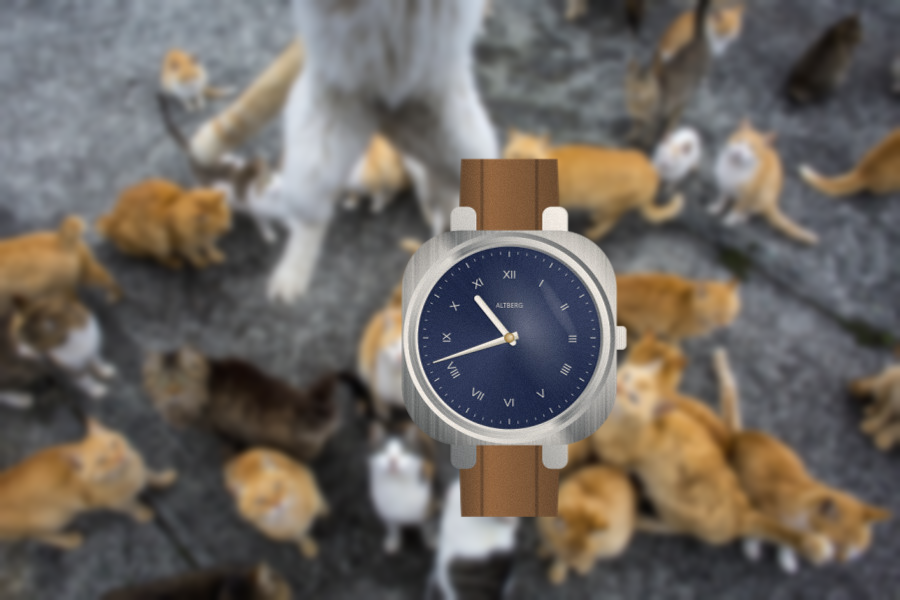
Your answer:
**10:42**
